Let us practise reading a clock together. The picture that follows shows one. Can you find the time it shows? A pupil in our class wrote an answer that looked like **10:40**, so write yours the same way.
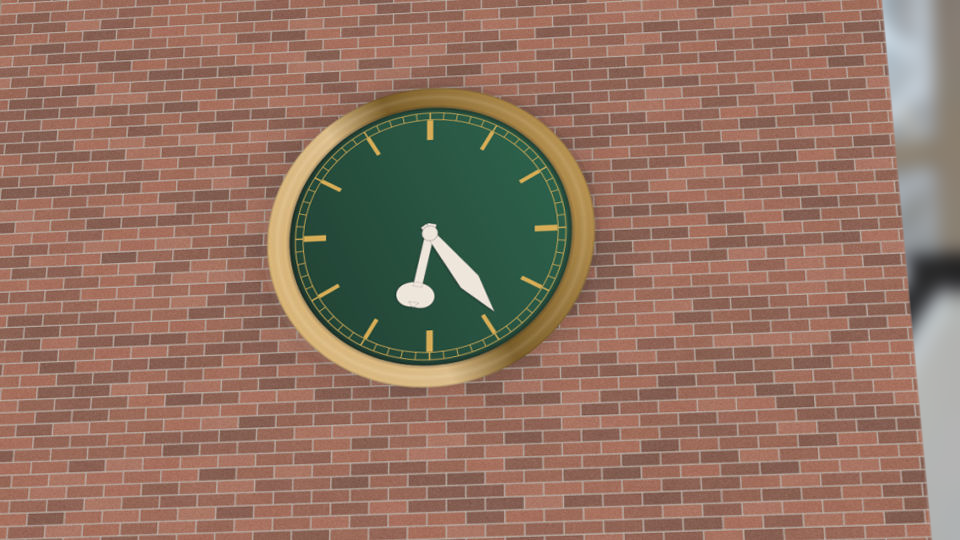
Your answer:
**6:24**
